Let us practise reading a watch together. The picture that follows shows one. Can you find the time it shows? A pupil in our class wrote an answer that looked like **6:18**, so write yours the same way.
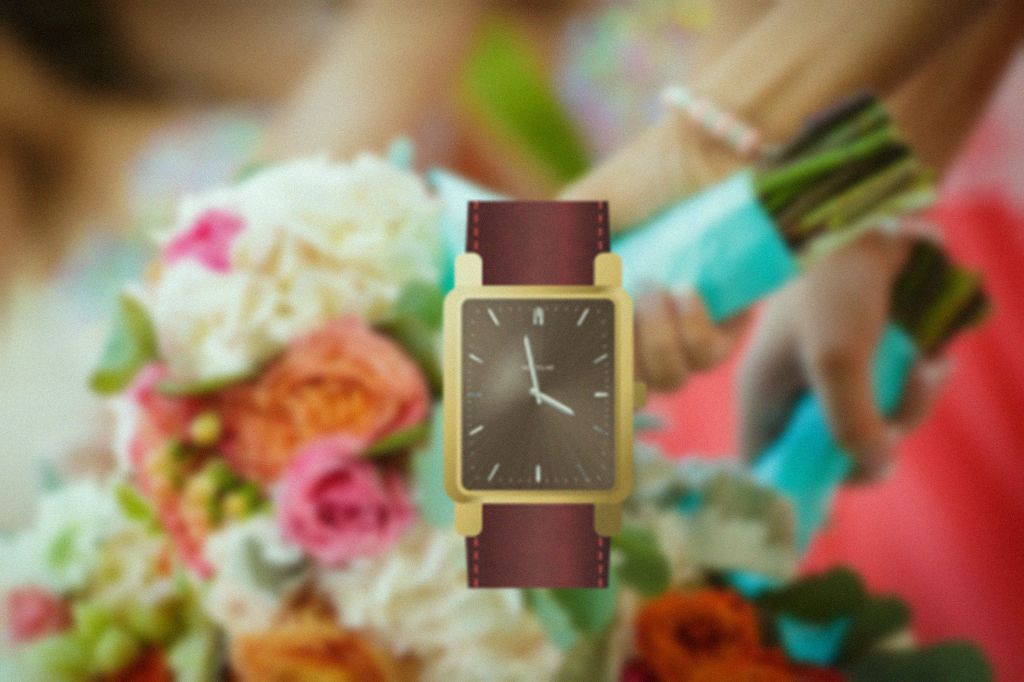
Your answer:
**3:58**
